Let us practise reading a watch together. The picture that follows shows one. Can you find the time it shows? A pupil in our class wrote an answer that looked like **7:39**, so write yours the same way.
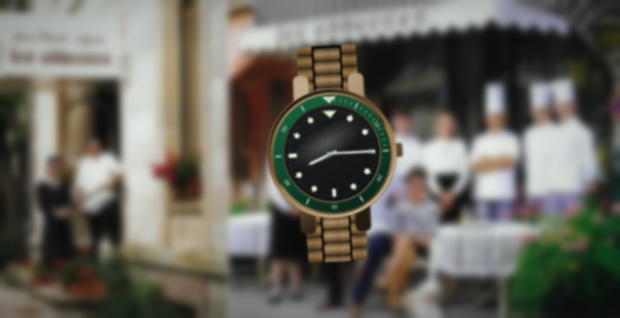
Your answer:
**8:15**
